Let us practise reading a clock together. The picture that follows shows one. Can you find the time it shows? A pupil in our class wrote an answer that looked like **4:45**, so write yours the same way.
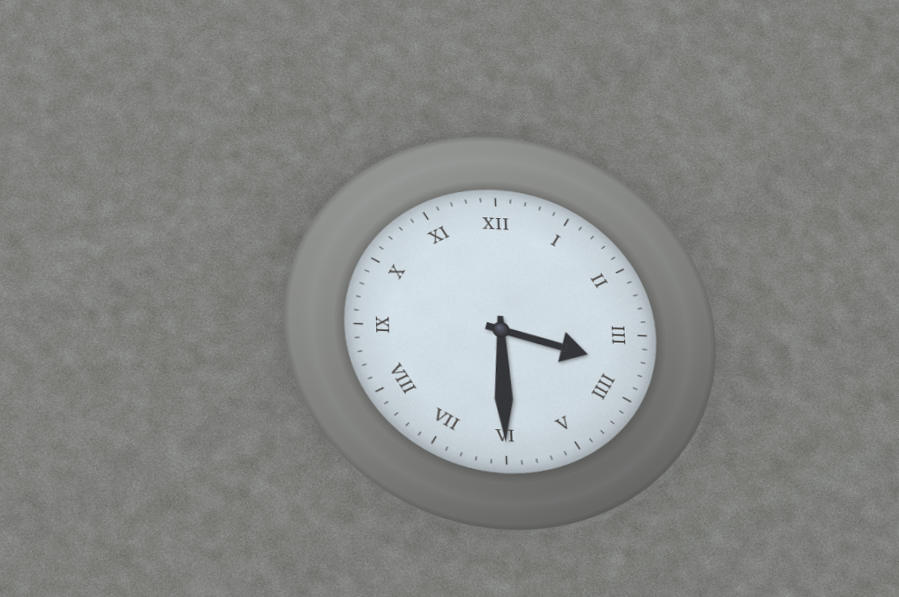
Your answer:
**3:30**
